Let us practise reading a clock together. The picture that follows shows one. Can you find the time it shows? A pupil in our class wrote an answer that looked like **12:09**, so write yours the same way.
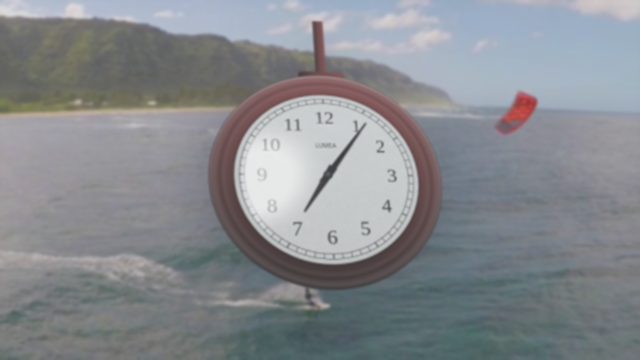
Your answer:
**7:06**
